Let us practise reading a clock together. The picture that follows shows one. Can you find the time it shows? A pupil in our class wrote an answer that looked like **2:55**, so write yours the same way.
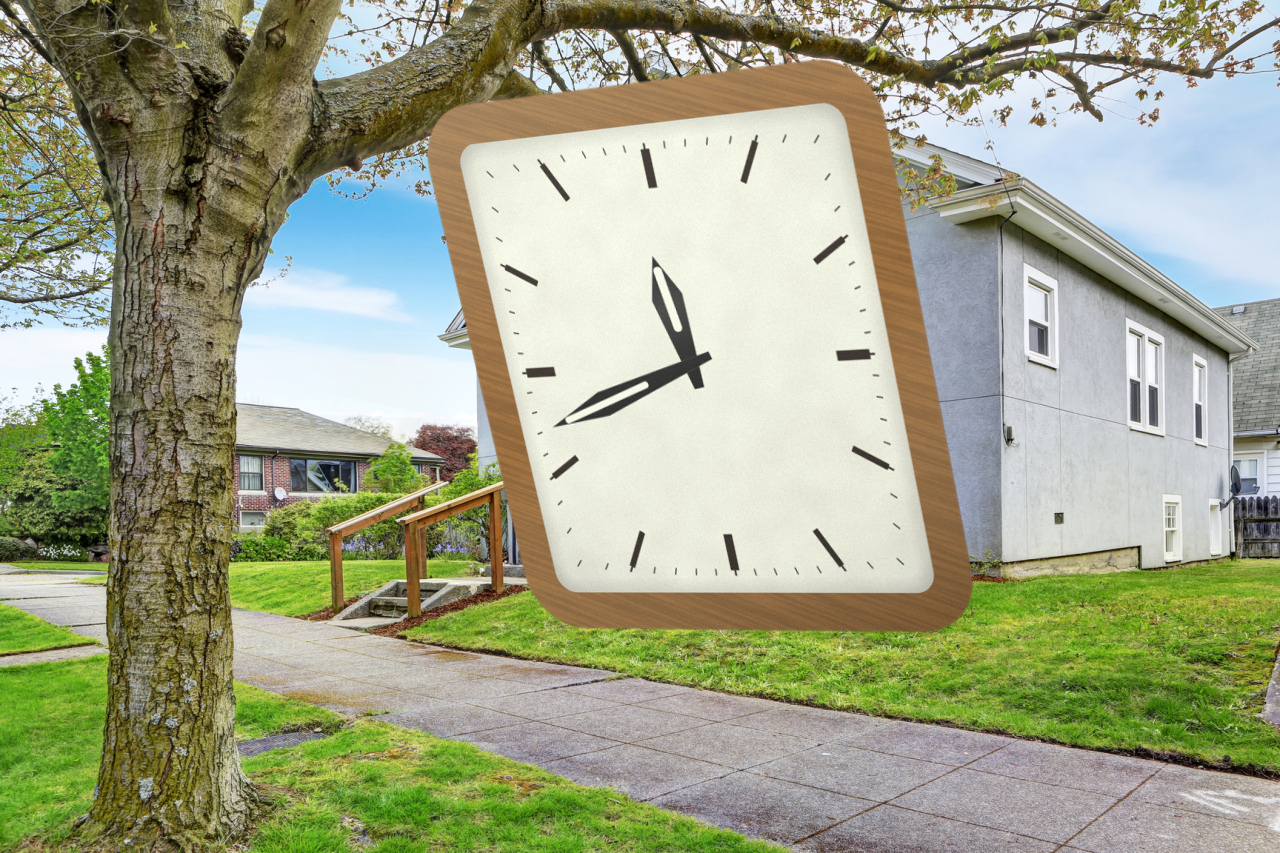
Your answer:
**11:42**
